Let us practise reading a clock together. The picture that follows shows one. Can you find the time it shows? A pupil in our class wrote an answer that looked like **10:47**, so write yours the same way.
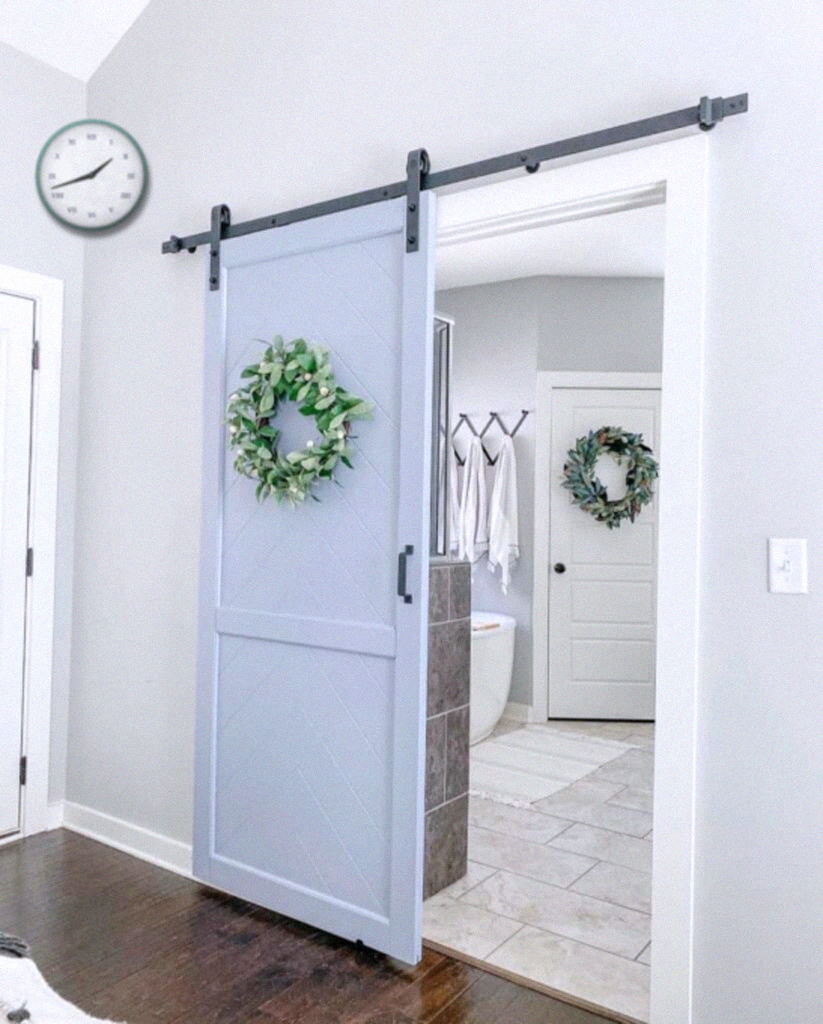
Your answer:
**1:42**
